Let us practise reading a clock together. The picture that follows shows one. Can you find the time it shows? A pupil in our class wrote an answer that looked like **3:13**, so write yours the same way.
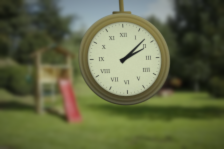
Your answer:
**2:08**
